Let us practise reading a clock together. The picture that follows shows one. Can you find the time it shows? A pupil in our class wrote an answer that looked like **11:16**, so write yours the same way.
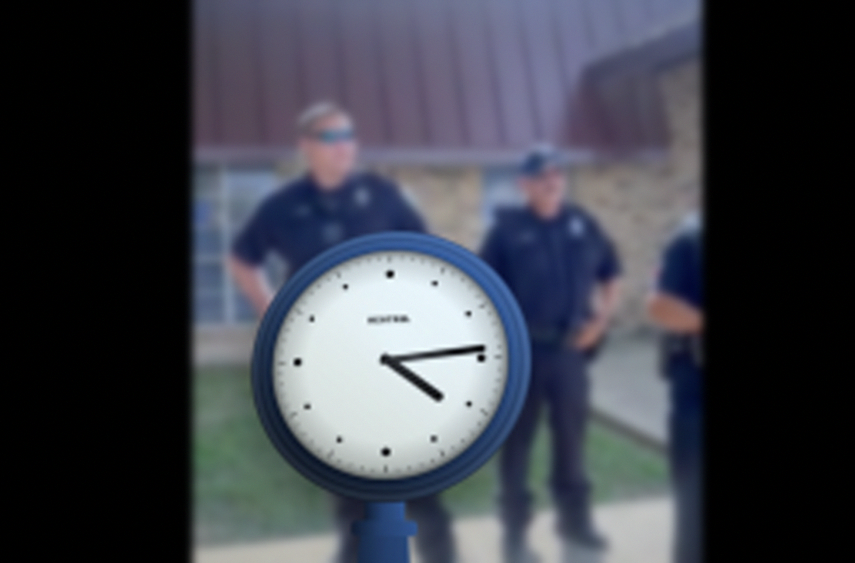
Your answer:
**4:14**
